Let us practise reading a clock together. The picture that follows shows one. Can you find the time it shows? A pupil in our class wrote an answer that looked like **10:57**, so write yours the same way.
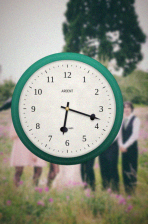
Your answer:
**6:18**
